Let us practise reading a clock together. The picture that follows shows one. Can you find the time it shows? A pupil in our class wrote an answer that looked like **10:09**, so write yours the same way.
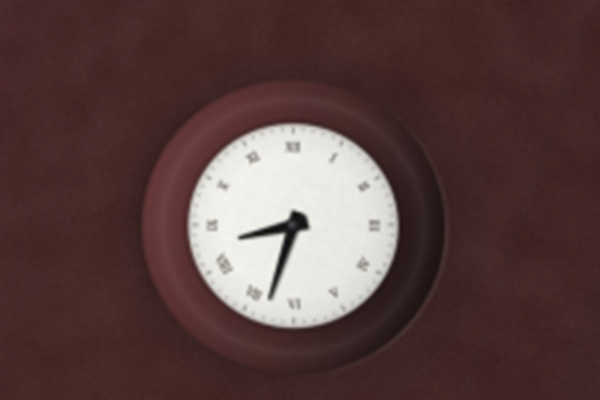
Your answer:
**8:33**
